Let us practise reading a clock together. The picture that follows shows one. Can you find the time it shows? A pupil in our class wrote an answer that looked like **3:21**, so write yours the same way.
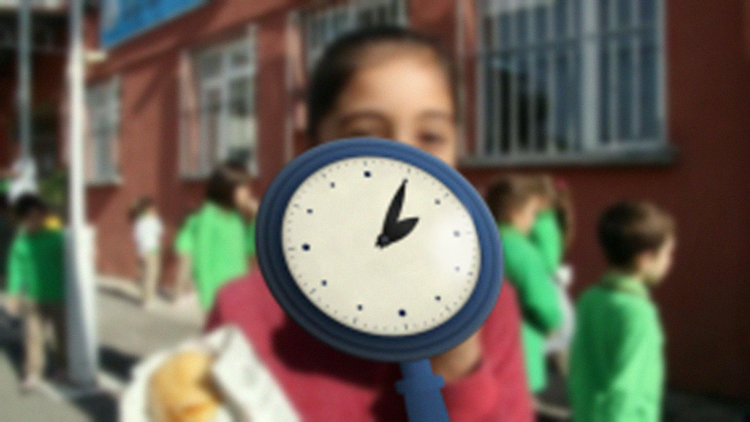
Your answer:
**2:05**
